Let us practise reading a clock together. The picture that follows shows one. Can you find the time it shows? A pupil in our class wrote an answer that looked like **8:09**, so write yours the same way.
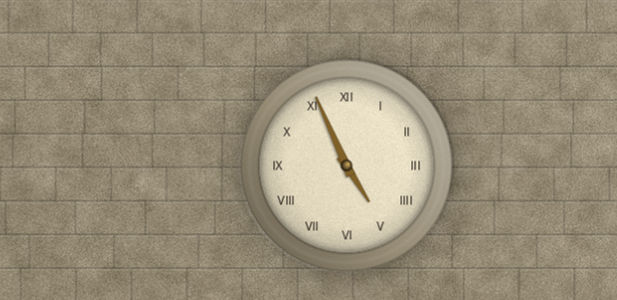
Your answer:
**4:56**
